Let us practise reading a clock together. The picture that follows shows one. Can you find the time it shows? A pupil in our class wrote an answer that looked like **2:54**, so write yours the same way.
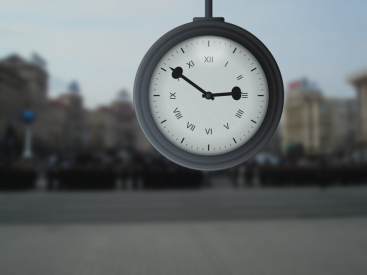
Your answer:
**2:51**
